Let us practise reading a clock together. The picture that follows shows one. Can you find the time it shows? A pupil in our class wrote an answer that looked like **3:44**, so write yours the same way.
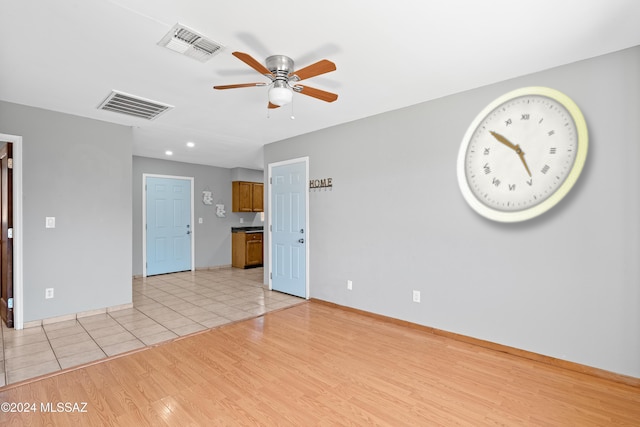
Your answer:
**4:50**
